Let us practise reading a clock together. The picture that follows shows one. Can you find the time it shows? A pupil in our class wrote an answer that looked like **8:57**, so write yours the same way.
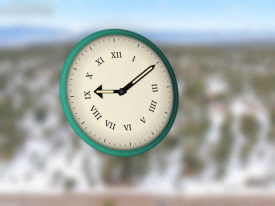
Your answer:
**9:10**
